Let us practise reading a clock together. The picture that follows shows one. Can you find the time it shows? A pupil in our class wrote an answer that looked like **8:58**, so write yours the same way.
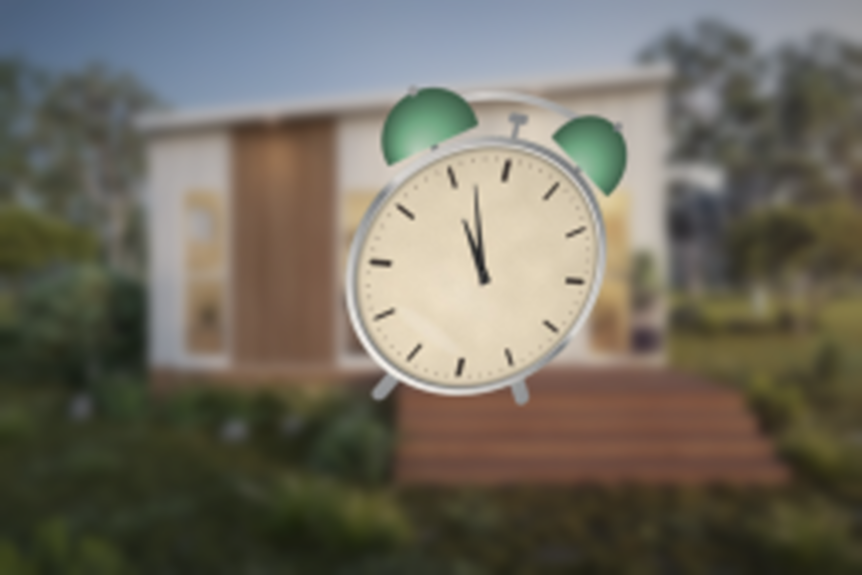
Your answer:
**10:57**
